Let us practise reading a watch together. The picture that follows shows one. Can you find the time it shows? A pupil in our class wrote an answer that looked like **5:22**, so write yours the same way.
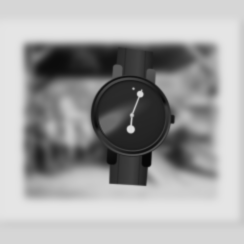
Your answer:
**6:03**
